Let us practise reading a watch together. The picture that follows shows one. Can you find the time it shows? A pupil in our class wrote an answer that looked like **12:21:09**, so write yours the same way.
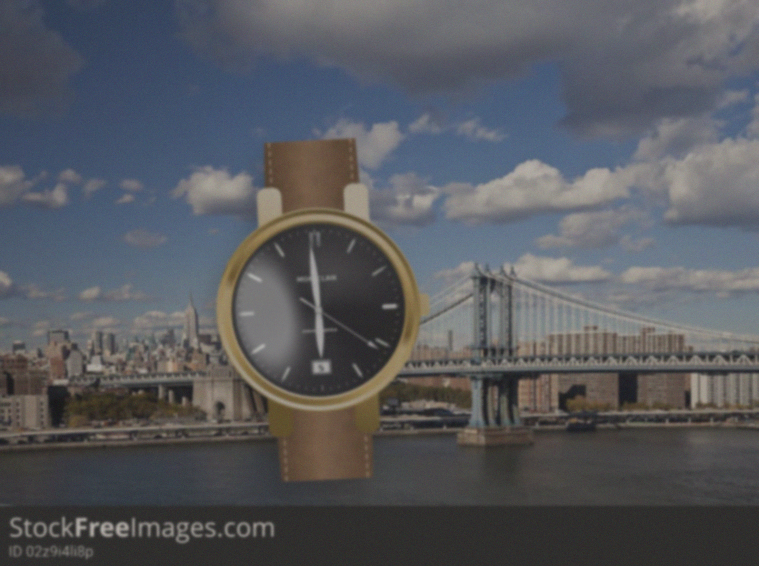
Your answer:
**5:59:21**
